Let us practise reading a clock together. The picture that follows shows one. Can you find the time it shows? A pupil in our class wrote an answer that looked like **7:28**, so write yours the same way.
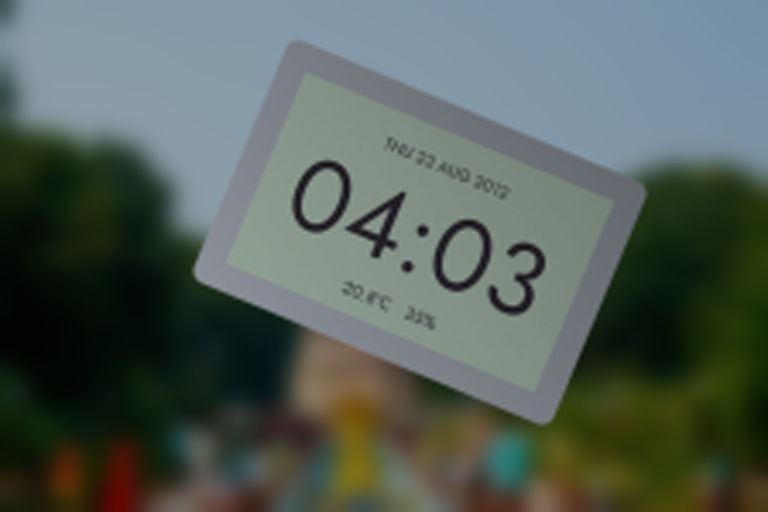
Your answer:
**4:03**
